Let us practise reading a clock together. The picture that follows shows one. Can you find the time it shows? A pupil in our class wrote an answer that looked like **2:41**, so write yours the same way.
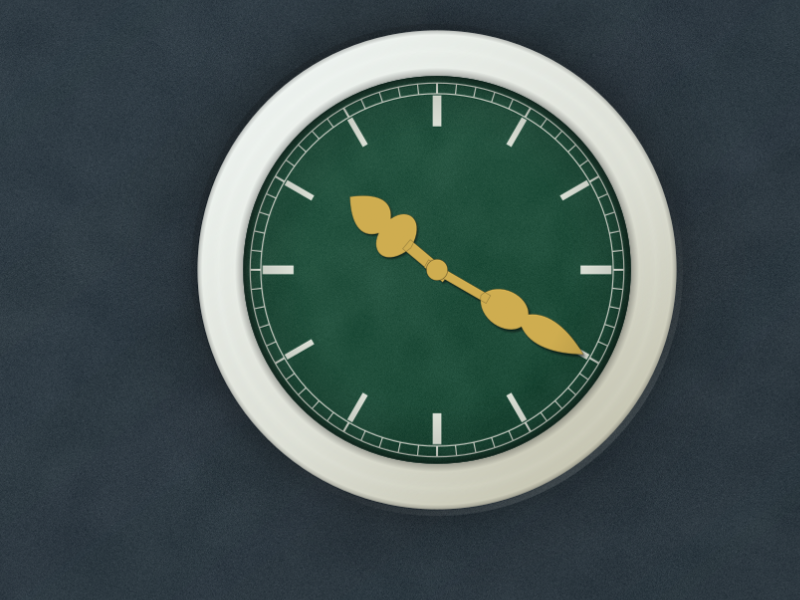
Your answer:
**10:20**
